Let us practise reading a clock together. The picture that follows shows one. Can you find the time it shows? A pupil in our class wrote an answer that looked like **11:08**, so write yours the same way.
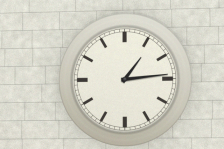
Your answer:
**1:14**
